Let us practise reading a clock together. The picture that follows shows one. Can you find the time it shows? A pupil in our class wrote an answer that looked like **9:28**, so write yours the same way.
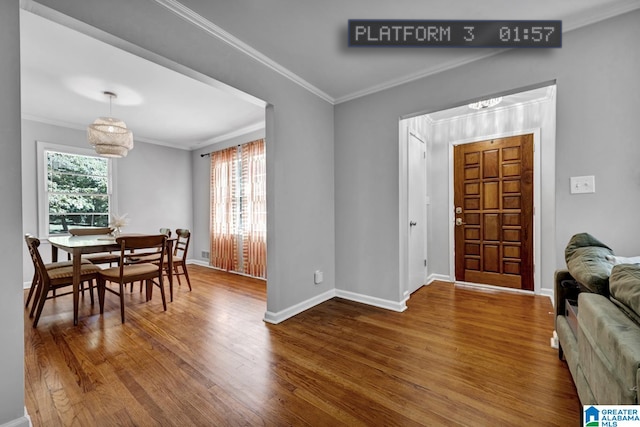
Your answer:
**1:57**
